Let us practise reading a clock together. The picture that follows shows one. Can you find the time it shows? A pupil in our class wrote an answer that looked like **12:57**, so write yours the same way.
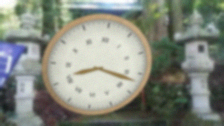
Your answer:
**8:17**
